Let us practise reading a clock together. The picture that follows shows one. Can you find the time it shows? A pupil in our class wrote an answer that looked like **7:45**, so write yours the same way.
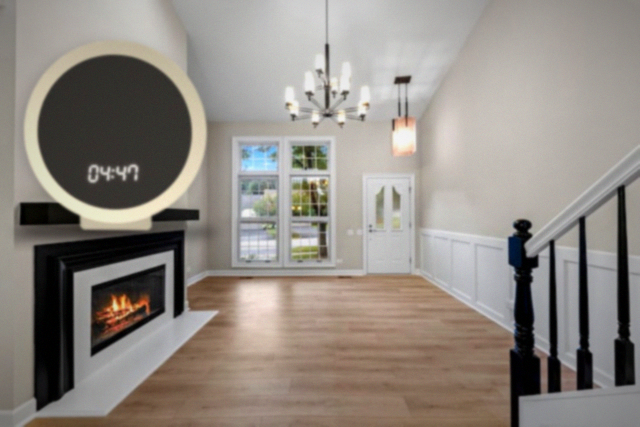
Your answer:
**4:47**
